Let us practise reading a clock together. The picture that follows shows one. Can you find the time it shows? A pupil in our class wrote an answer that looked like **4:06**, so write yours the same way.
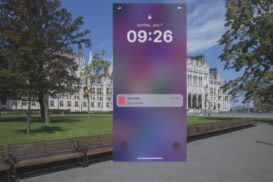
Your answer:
**9:26**
